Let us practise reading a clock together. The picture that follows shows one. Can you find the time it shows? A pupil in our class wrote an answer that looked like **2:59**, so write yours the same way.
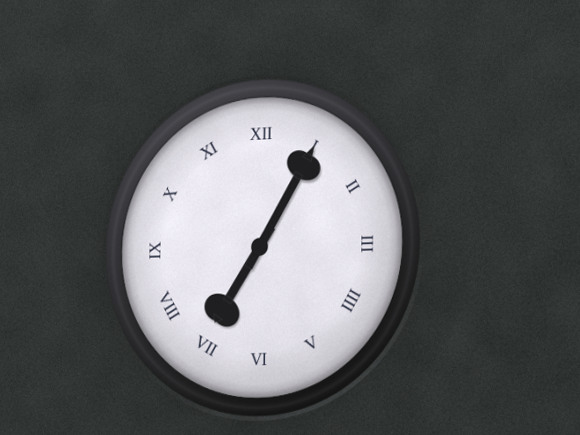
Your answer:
**7:05**
